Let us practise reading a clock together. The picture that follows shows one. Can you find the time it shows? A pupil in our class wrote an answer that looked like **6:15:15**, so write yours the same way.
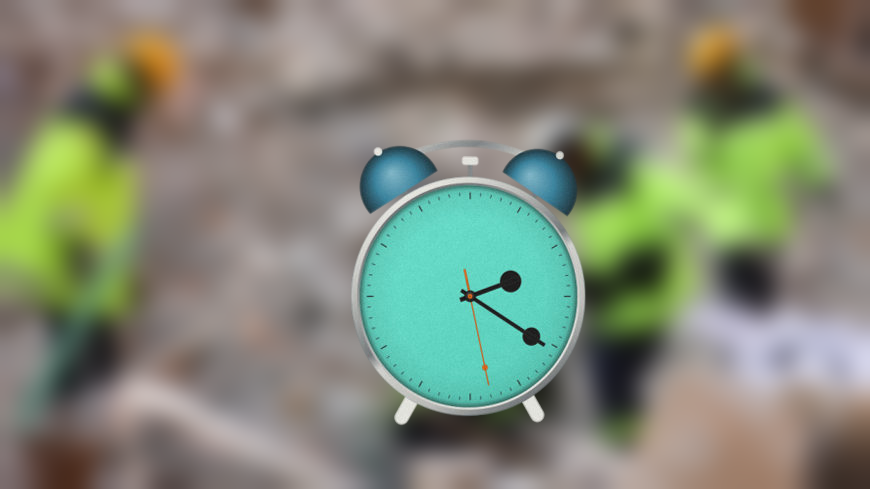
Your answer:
**2:20:28**
